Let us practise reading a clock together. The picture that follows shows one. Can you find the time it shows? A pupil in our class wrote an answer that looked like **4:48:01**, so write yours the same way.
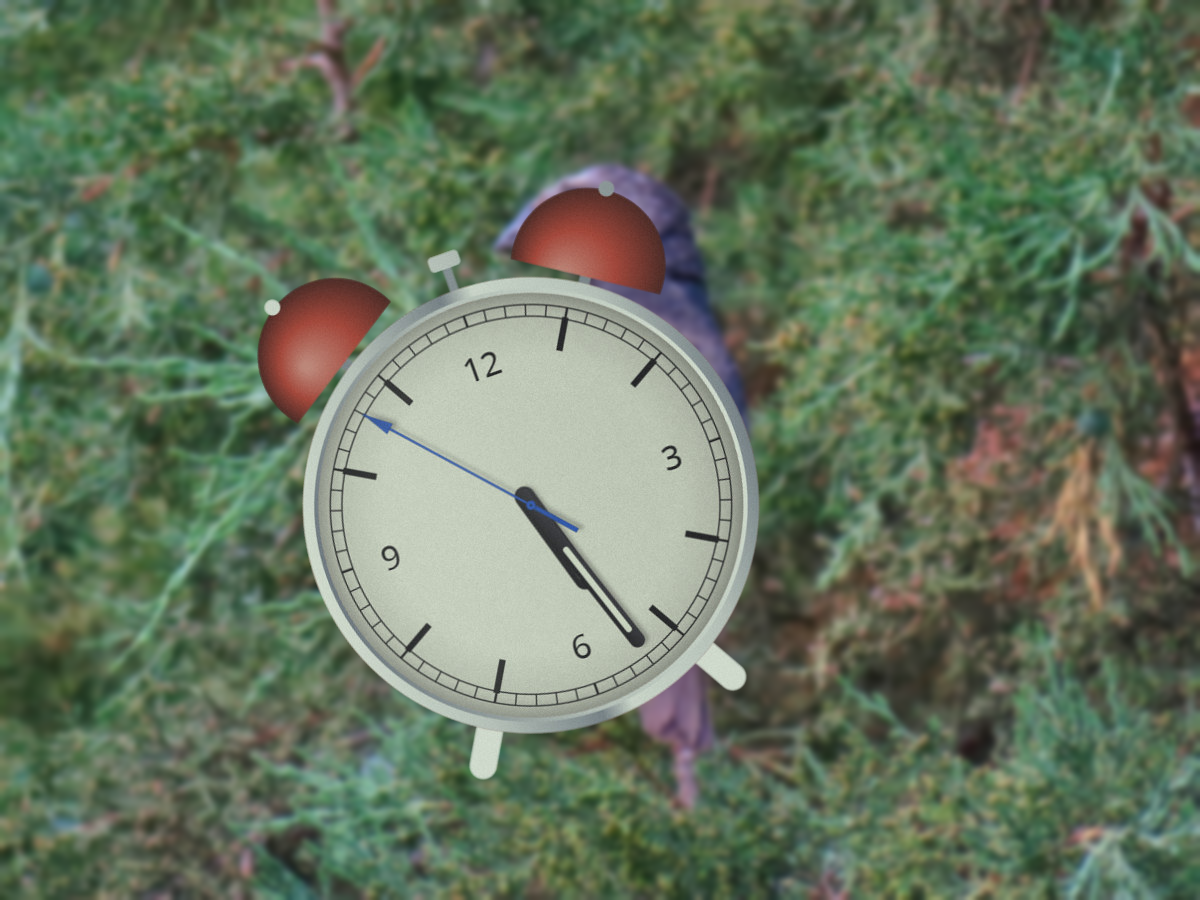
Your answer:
**5:26:53**
